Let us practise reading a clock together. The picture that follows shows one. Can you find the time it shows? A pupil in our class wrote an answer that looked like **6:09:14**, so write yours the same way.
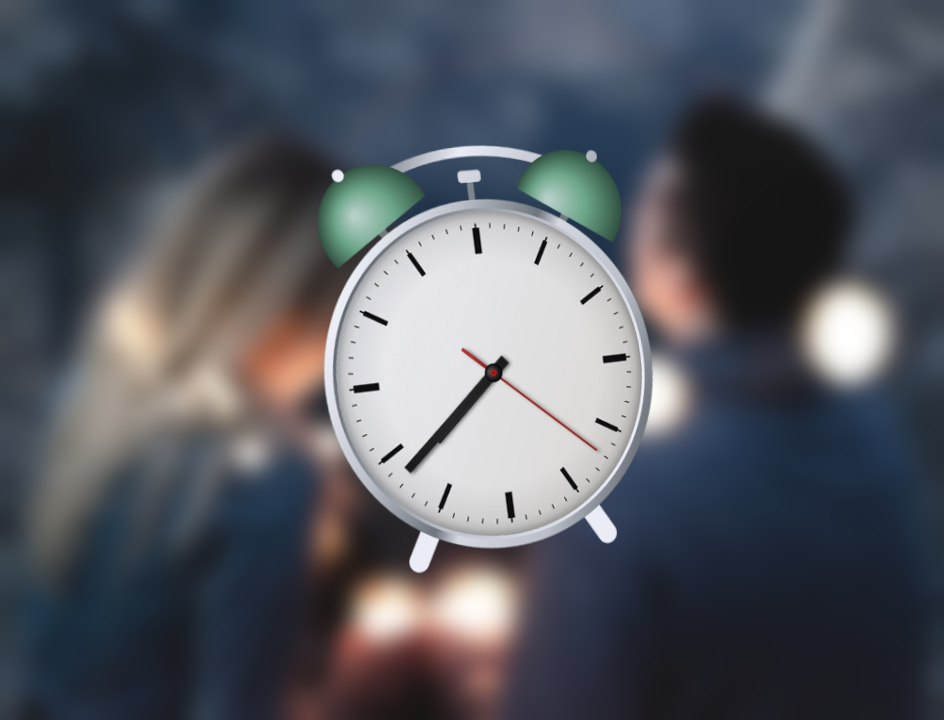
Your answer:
**7:38:22**
